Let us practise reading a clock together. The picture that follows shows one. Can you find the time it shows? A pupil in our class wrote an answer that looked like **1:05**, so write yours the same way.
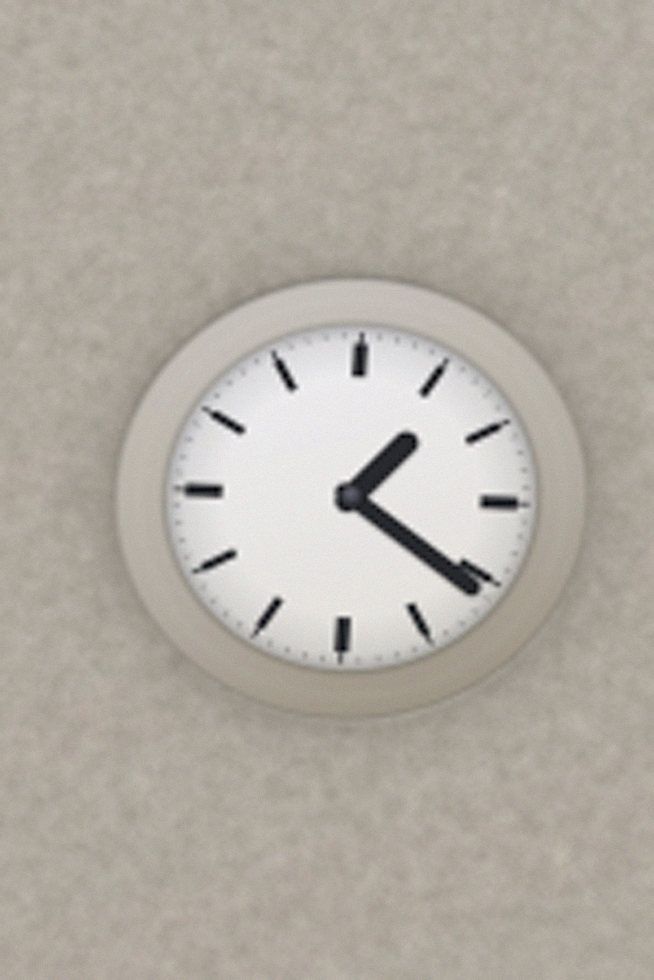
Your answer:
**1:21**
